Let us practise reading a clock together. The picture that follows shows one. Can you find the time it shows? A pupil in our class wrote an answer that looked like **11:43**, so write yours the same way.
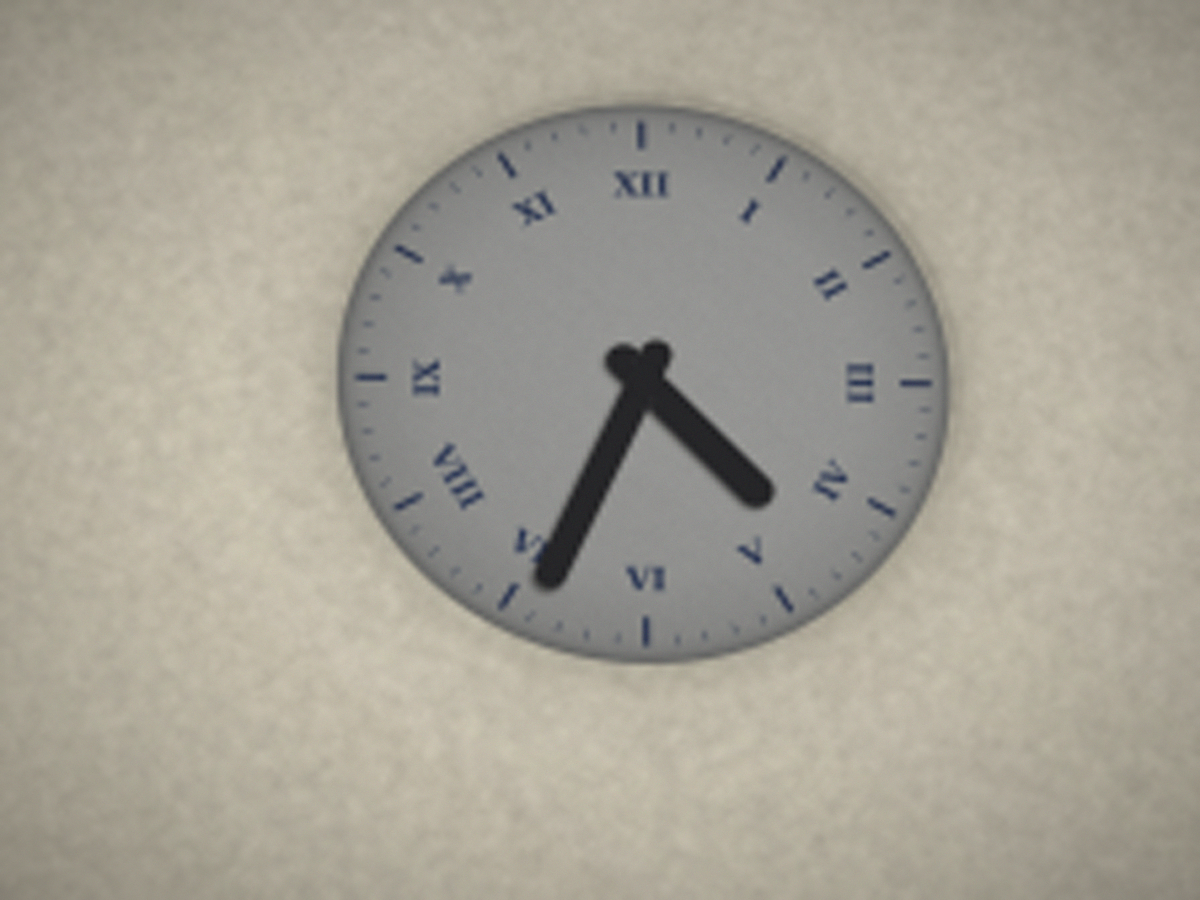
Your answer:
**4:34**
